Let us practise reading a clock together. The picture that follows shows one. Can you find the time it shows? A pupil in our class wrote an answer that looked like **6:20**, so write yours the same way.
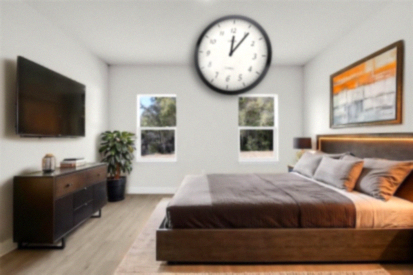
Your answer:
**12:06**
